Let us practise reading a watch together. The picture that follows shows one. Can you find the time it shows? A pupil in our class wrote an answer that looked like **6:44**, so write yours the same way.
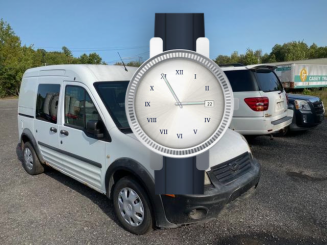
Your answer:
**2:55**
